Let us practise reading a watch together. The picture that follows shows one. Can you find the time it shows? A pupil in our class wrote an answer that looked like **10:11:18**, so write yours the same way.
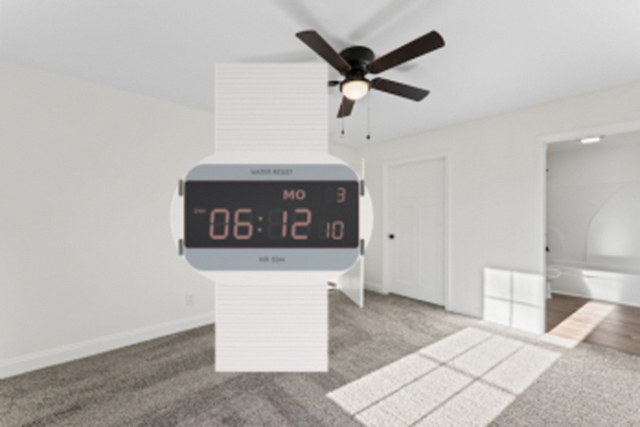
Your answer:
**6:12:10**
